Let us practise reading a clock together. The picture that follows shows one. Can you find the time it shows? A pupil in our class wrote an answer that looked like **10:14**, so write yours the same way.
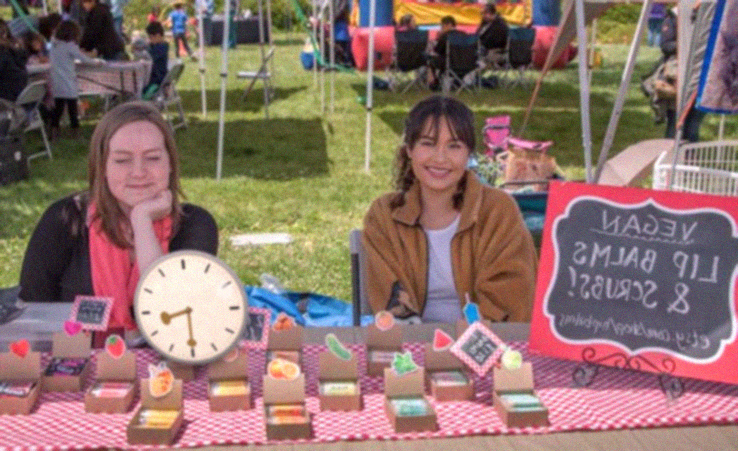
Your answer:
**8:30**
